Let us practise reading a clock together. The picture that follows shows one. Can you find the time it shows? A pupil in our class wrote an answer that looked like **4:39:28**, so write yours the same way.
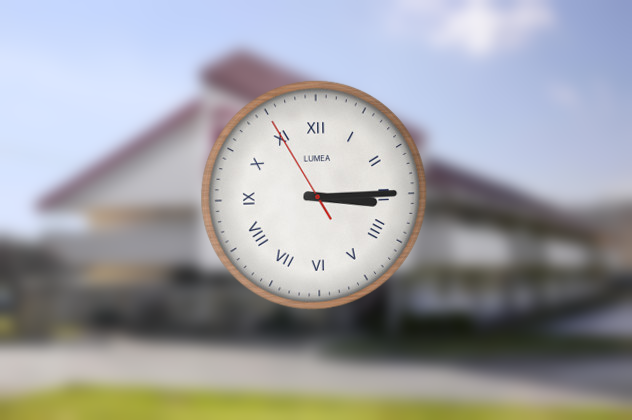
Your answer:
**3:14:55**
